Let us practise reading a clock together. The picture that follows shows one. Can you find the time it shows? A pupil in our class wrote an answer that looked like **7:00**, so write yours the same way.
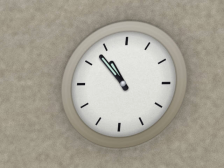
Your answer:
**10:53**
